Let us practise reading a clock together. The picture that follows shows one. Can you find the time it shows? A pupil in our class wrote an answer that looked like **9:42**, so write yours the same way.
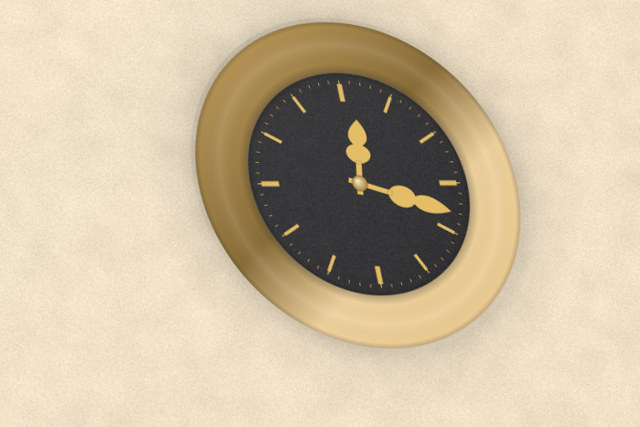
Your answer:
**12:18**
